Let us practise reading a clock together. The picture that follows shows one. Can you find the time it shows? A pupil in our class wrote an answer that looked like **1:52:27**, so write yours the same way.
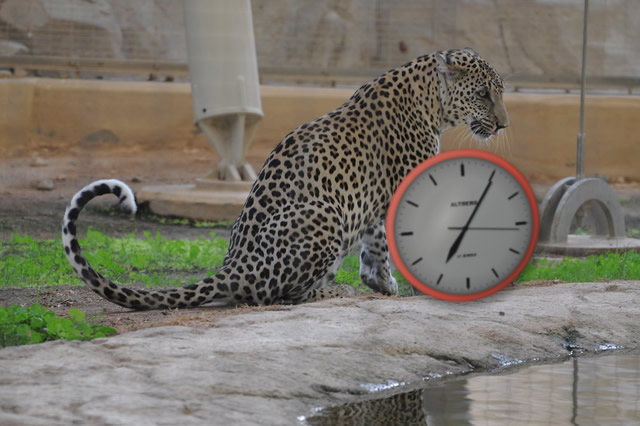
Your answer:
**7:05:16**
